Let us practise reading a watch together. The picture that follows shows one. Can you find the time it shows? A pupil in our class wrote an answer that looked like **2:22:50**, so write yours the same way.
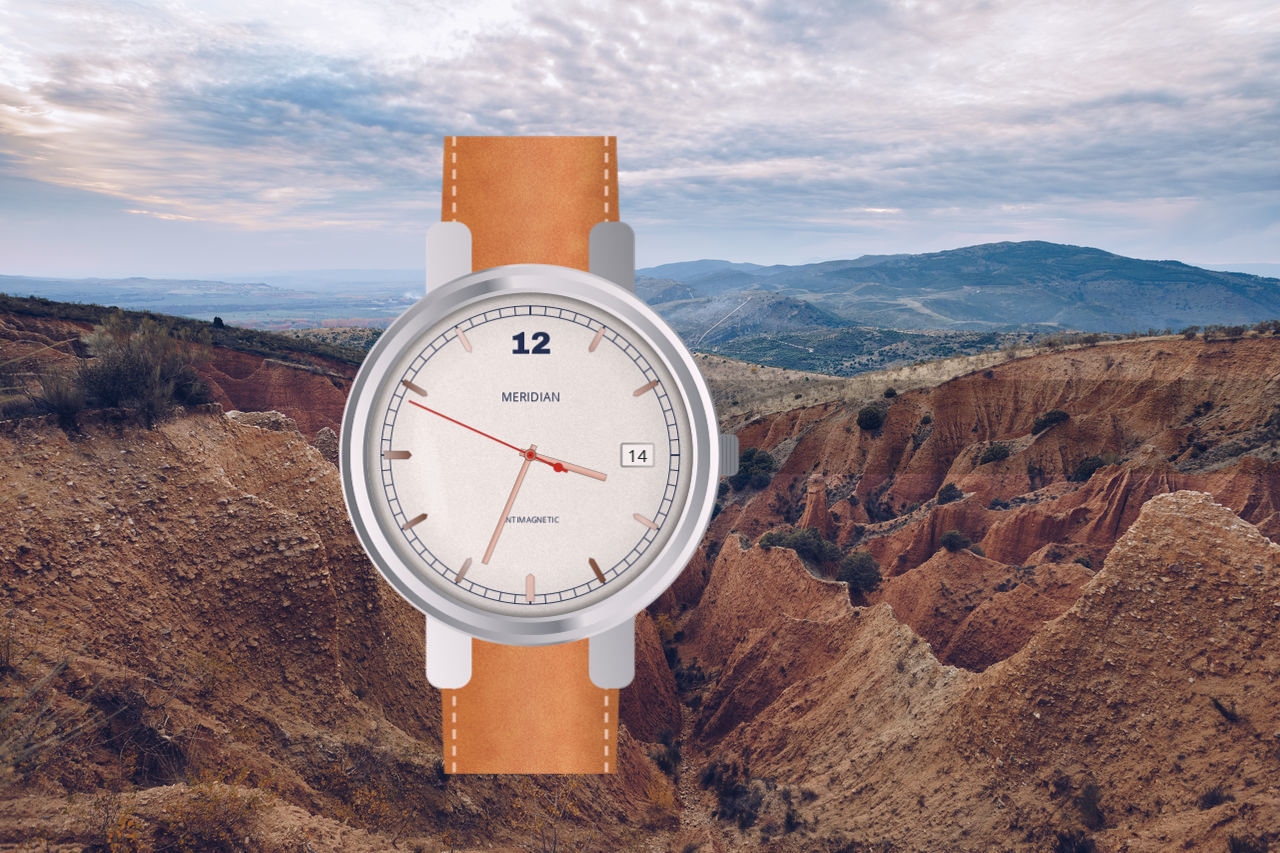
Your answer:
**3:33:49**
